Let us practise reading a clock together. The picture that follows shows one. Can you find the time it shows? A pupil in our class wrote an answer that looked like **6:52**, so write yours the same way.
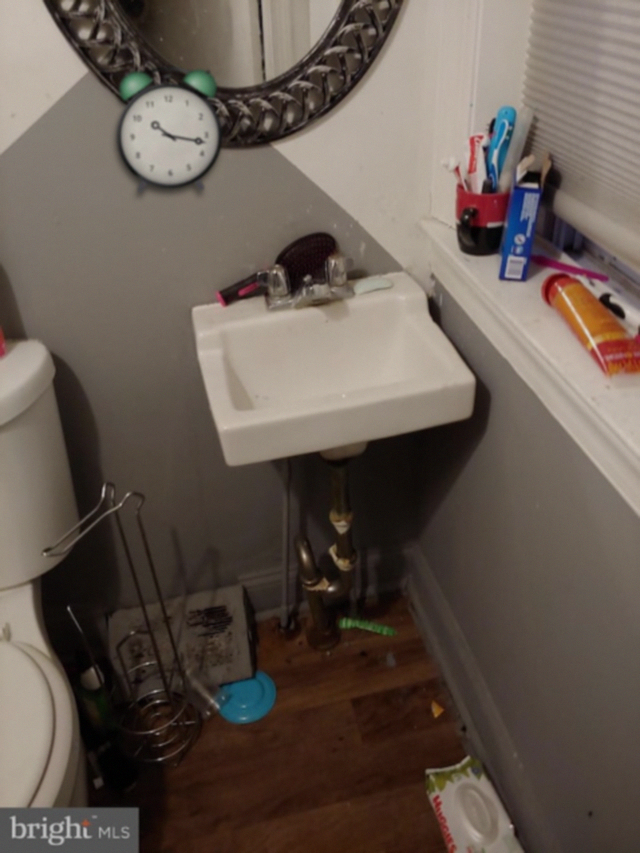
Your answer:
**10:17**
